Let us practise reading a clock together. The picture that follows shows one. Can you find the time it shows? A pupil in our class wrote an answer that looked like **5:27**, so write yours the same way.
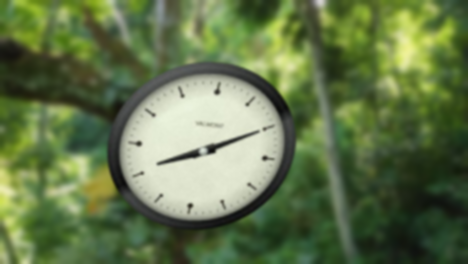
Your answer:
**8:10**
